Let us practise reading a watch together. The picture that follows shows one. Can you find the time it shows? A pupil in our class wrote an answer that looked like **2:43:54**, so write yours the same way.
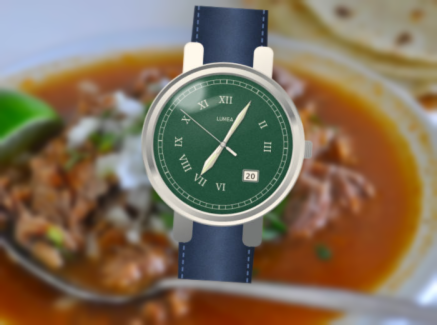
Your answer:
**7:04:51**
